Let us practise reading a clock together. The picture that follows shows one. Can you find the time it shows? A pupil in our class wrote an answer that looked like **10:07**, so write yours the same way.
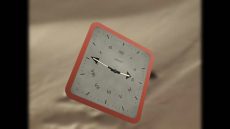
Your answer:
**2:46**
